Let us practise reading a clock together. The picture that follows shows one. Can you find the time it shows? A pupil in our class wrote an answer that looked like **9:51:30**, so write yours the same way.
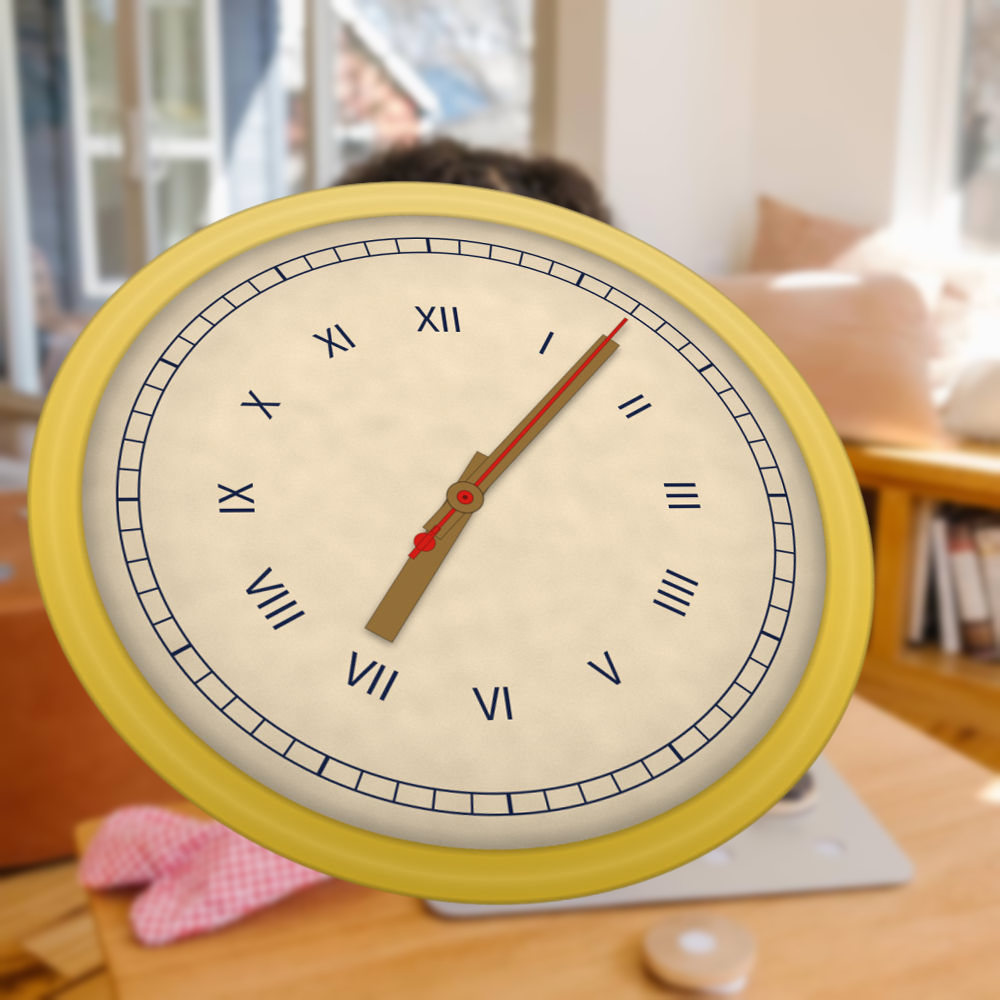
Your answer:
**7:07:07**
